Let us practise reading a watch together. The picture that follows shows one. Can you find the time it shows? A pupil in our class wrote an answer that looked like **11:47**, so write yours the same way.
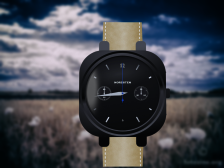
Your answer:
**8:44**
